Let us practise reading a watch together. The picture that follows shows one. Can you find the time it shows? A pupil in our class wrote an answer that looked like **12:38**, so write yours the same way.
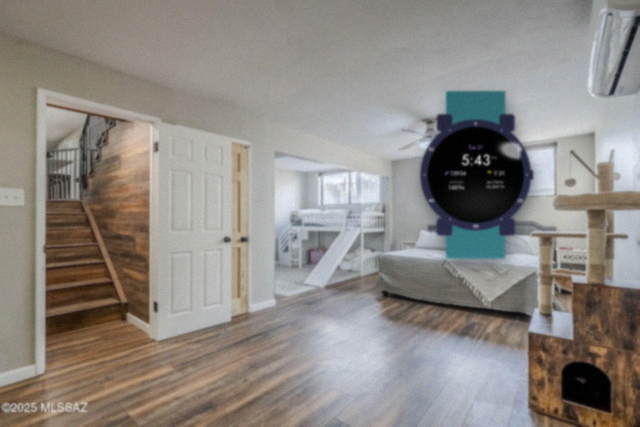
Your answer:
**5:43**
